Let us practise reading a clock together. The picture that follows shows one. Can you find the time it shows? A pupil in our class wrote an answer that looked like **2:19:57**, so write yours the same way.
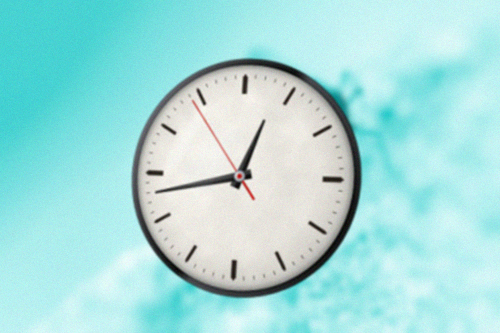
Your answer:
**12:42:54**
